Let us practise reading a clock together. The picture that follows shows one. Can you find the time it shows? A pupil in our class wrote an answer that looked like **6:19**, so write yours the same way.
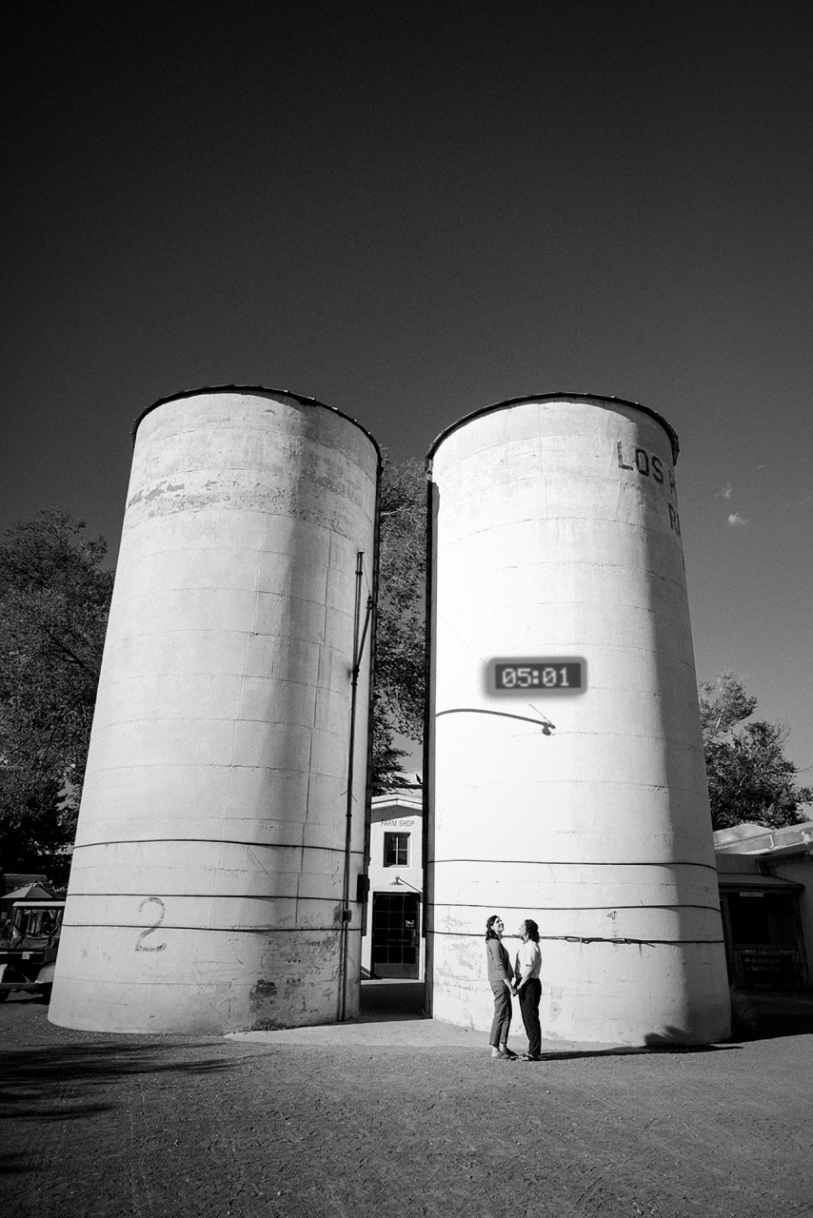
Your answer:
**5:01**
